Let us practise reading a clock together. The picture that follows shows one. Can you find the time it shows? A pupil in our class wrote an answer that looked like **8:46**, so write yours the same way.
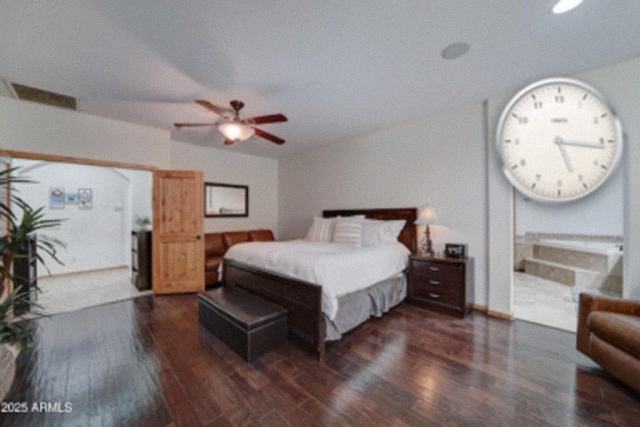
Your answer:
**5:16**
